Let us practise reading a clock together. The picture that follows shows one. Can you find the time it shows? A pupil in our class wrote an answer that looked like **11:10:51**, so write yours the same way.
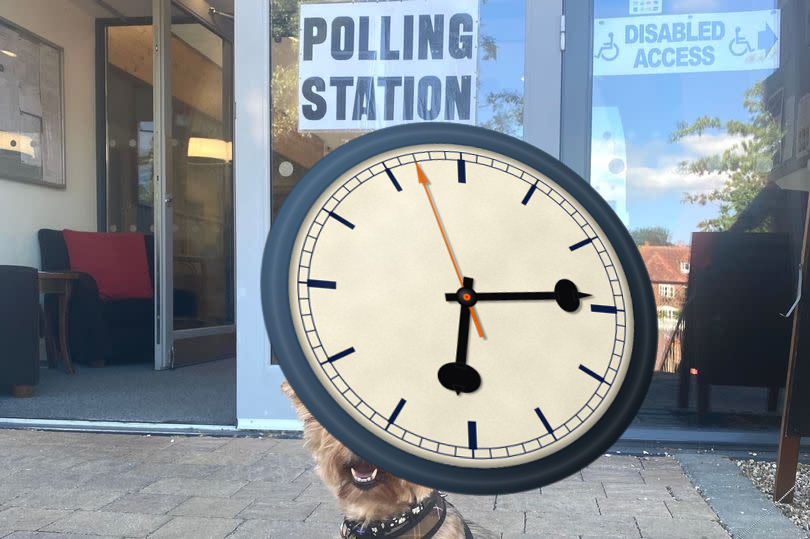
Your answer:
**6:13:57**
